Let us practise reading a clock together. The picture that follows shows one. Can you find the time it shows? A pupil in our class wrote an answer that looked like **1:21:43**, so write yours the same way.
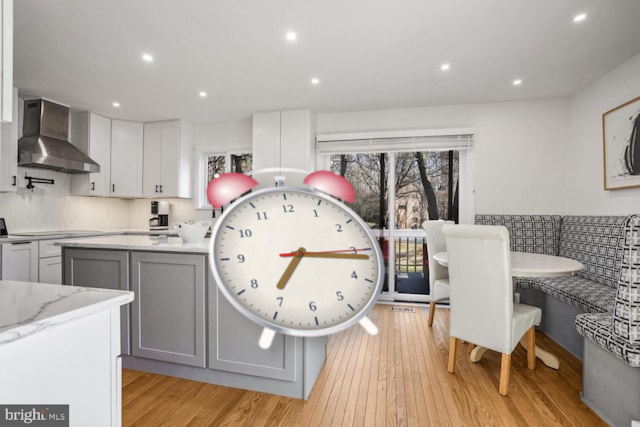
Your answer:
**7:16:15**
